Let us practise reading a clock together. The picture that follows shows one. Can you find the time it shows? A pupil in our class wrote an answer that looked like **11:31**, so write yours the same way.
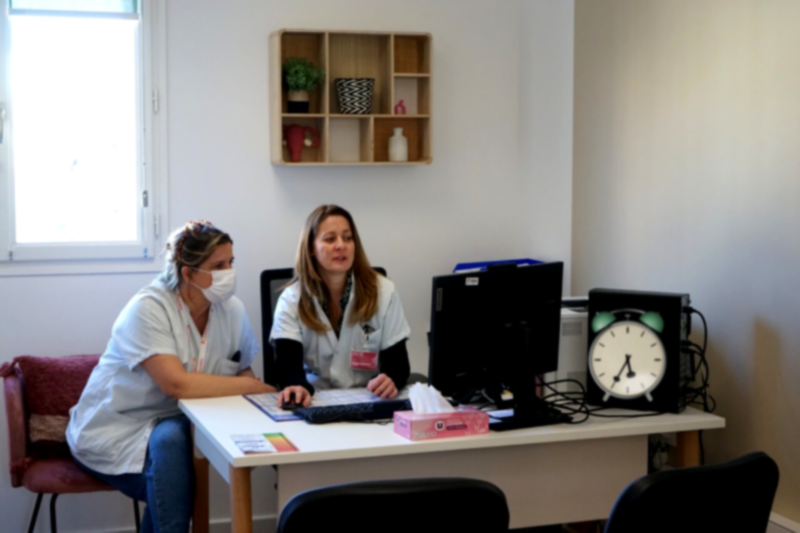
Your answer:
**5:35**
